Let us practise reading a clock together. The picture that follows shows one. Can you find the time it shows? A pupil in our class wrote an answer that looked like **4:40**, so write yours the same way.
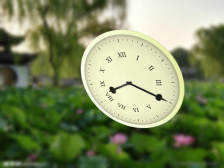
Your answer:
**8:20**
